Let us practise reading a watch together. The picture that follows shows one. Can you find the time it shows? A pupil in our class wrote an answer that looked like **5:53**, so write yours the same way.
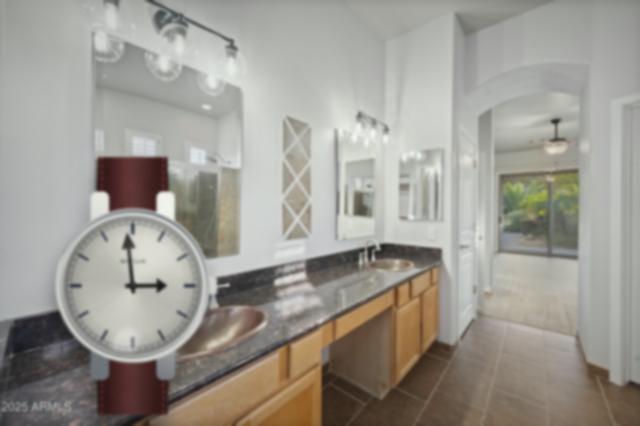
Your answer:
**2:59**
